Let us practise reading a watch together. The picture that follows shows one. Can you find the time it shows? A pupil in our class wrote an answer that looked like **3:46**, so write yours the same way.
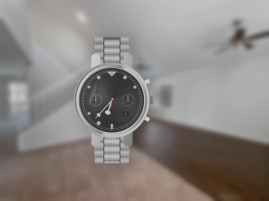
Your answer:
**6:37**
